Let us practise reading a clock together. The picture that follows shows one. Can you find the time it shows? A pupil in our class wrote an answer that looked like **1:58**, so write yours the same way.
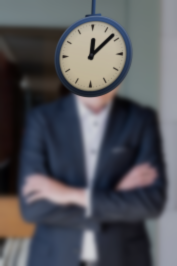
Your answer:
**12:08**
